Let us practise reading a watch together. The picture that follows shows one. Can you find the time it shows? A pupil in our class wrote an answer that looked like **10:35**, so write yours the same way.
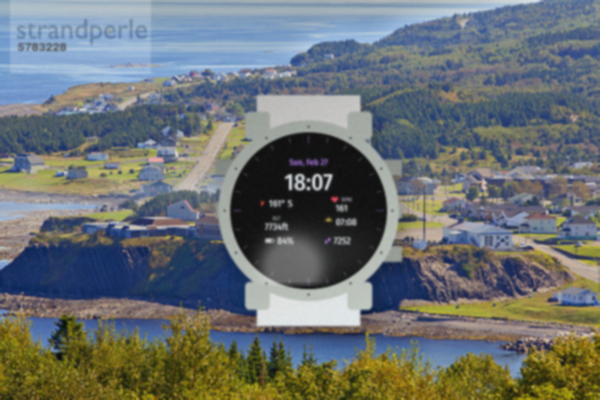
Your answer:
**18:07**
